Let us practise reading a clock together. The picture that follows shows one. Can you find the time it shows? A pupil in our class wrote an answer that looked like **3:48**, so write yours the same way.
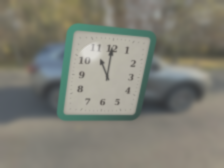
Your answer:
**11:00**
